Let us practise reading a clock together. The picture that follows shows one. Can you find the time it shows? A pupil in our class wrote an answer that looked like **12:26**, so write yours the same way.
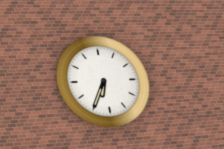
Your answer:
**6:35**
